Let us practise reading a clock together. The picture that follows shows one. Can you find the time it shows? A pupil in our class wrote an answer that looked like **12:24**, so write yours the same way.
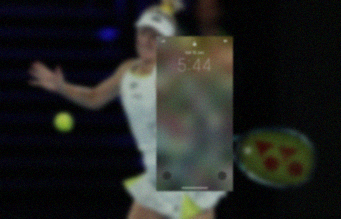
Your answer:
**5:44**
